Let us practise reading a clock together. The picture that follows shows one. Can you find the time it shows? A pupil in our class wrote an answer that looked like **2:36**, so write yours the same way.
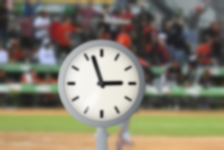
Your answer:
**2:57**
